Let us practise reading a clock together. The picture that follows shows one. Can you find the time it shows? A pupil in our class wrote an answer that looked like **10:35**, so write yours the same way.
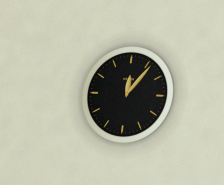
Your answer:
**12:06**
